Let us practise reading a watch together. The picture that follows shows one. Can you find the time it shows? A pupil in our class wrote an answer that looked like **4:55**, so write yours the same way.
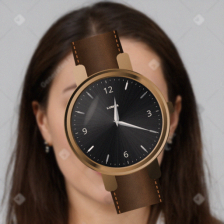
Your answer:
**12:20**
